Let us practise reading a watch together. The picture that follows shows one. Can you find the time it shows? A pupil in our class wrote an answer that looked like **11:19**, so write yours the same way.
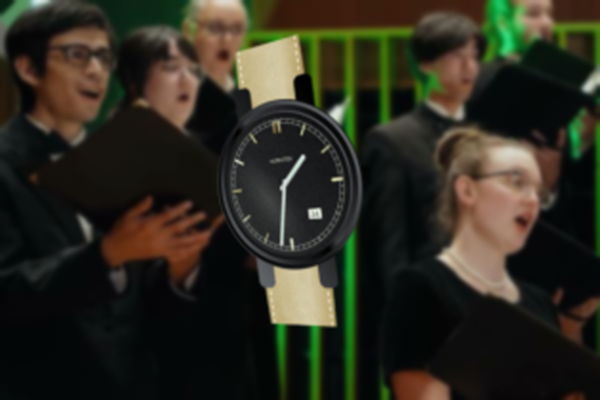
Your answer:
**1:32**
